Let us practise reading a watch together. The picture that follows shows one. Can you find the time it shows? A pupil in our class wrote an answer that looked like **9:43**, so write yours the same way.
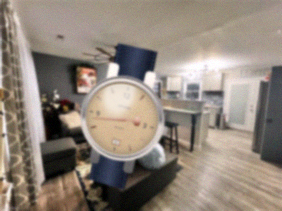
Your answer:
**2:43**
